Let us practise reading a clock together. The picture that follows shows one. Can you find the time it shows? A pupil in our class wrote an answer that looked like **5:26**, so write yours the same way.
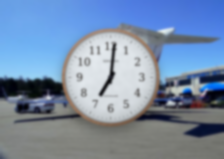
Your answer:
**7:01**
